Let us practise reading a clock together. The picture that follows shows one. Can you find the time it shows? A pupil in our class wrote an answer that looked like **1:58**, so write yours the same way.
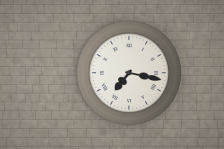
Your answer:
**7:17**
